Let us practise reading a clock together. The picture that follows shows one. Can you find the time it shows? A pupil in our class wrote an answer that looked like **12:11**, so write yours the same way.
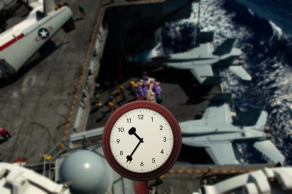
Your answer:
**10:36**
